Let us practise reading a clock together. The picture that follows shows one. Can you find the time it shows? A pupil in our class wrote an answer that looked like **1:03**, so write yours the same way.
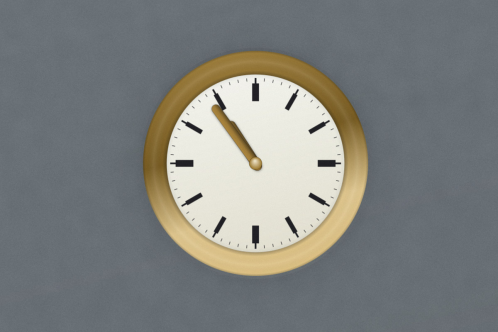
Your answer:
**10:54**
